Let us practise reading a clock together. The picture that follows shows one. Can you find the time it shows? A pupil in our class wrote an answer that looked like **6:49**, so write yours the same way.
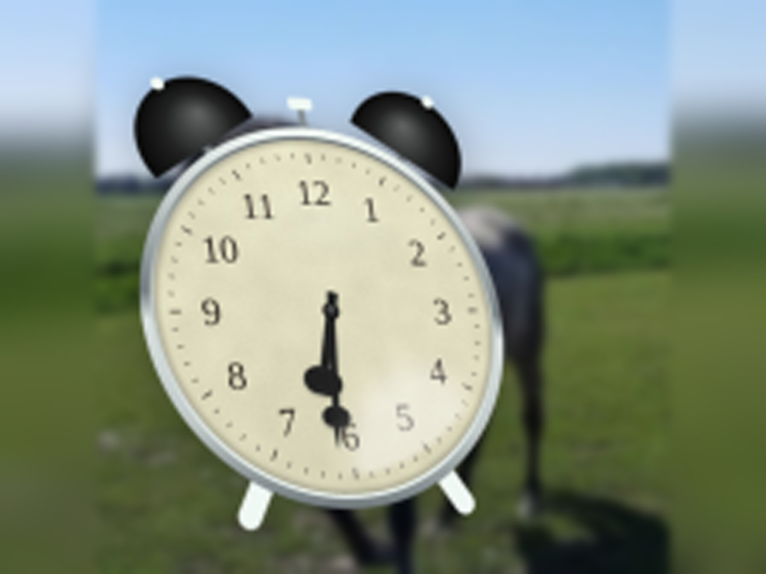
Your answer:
**6:31**
